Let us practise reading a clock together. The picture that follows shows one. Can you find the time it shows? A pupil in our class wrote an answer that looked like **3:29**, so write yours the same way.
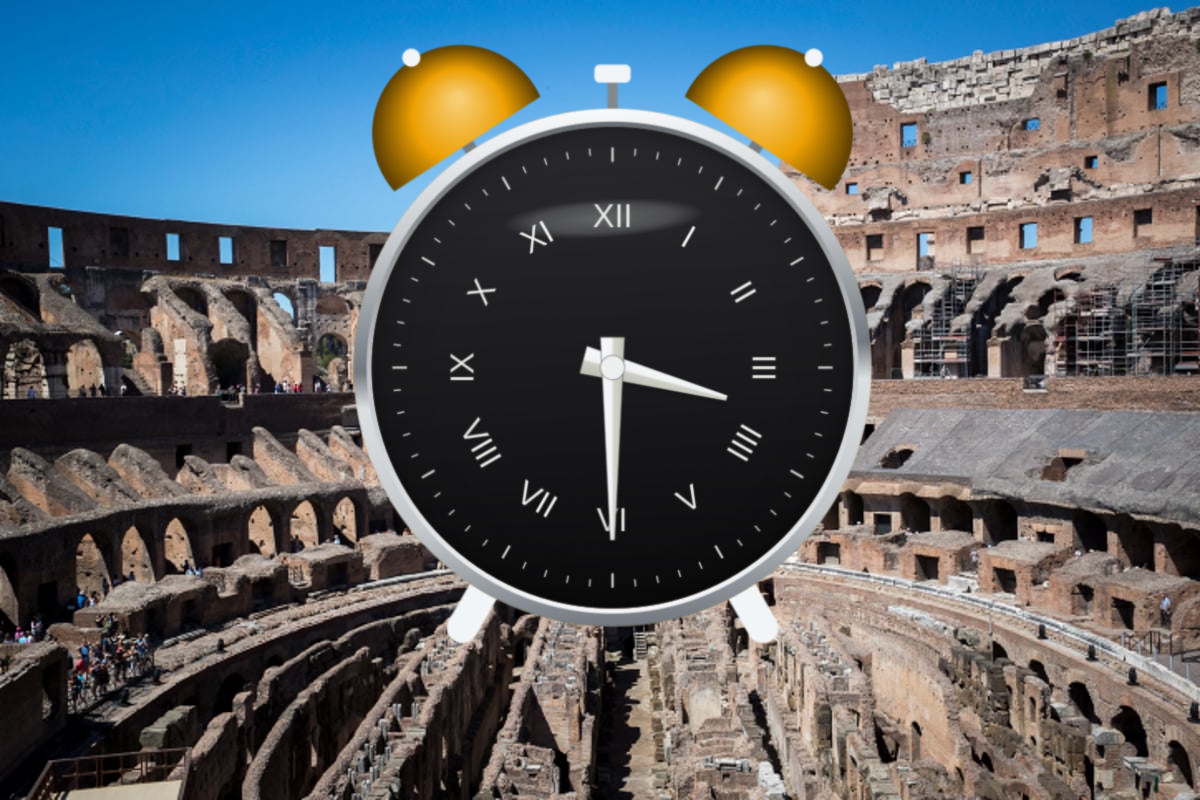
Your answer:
**3:30**
